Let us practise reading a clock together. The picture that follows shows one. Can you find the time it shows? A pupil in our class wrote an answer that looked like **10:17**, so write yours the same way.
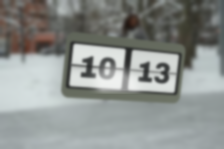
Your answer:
**10:13**
